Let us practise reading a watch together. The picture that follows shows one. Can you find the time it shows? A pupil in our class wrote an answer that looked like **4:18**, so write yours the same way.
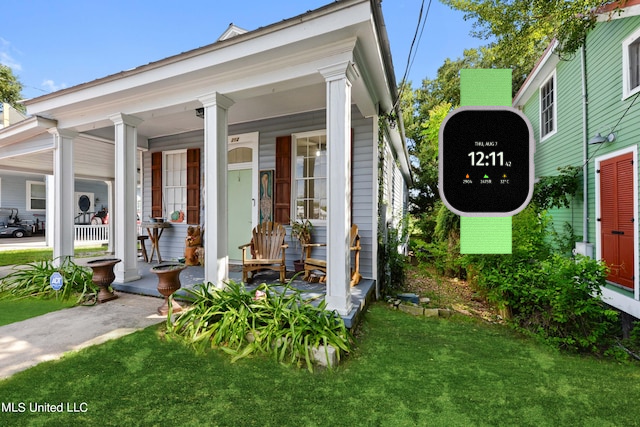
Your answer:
**12:11**
